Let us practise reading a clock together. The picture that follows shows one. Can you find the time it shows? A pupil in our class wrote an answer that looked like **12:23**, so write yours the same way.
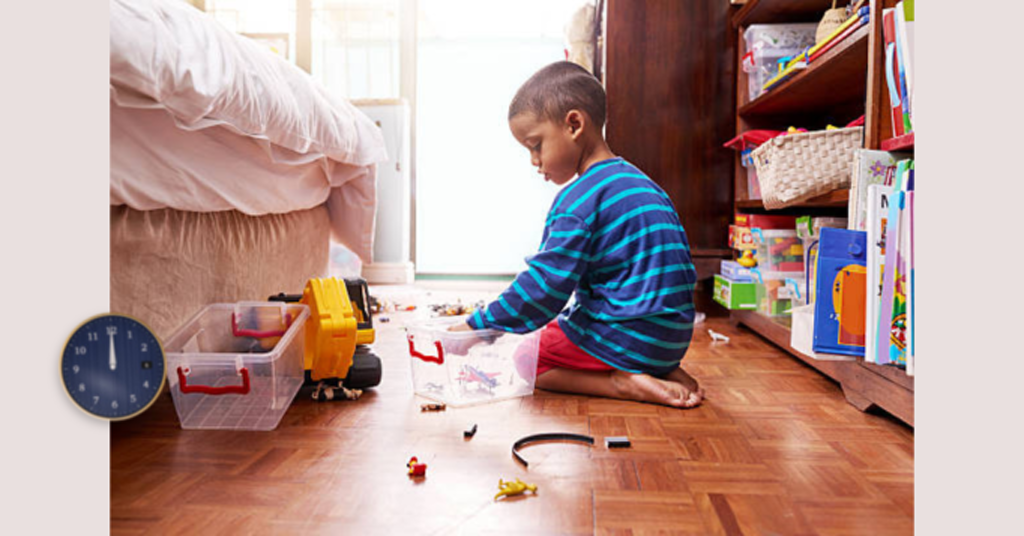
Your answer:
**12:00**
